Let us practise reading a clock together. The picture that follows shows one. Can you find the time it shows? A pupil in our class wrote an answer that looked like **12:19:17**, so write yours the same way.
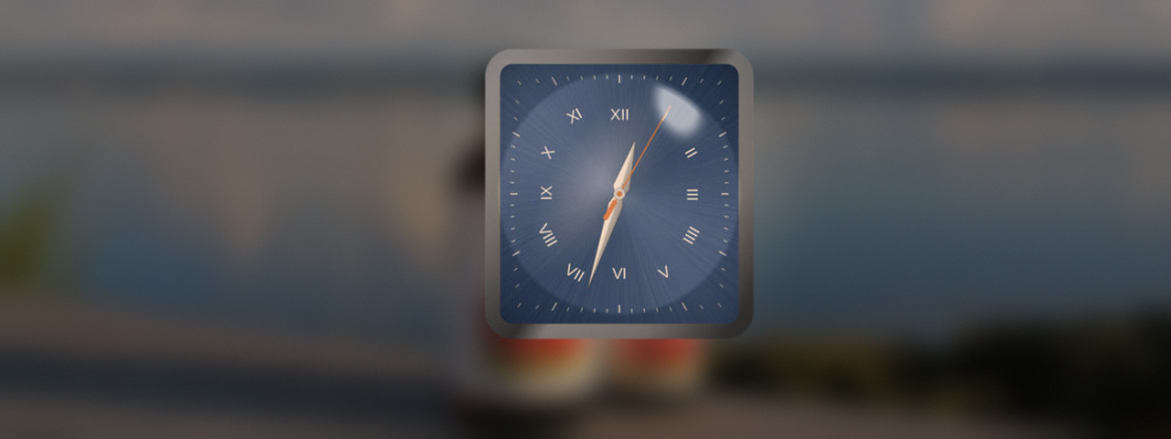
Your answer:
**12:33:05**
